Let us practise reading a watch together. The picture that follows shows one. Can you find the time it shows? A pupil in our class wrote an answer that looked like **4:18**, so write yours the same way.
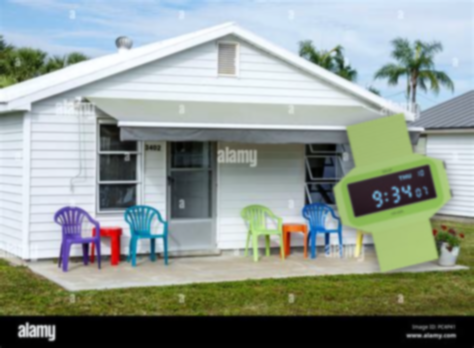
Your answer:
**9:34**
